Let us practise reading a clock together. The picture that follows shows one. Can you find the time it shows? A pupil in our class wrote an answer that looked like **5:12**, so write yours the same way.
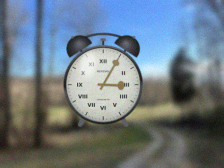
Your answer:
**3:05**
